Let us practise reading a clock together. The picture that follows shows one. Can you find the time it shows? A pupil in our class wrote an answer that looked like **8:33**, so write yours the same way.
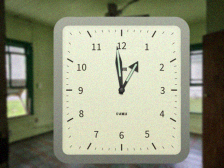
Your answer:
**12:59**
